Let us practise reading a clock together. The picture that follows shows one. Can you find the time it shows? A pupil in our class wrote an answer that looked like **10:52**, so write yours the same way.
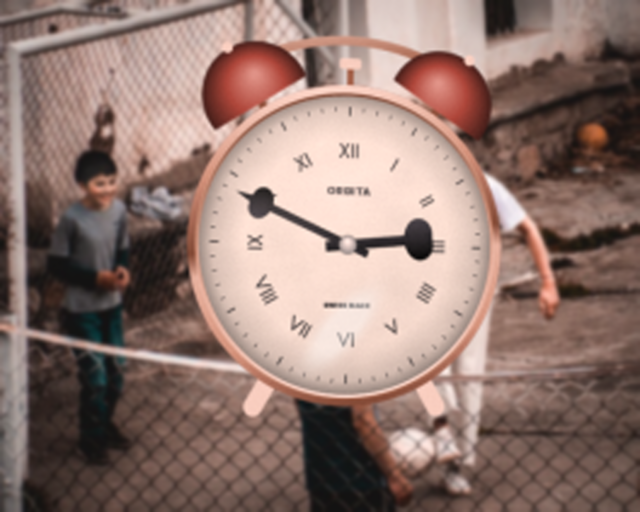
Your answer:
**2:49**
